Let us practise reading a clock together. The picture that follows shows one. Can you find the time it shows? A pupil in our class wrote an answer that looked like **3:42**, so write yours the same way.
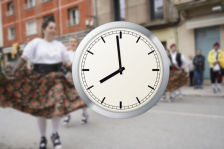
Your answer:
**7:59**
